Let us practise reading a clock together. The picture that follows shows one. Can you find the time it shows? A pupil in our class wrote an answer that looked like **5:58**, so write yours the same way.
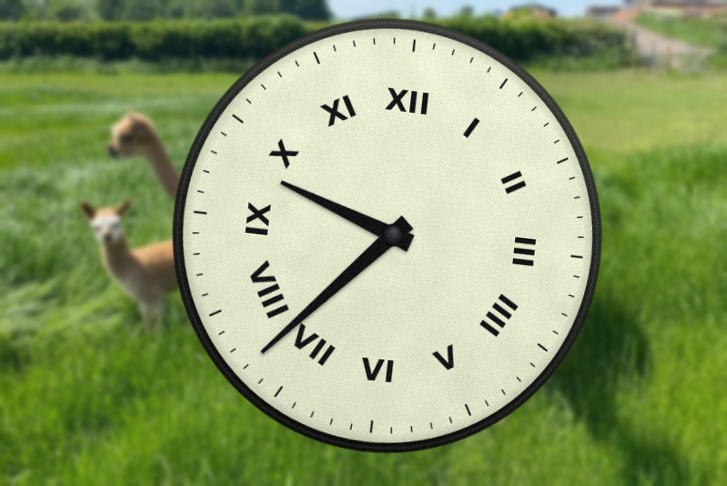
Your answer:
**9:37**
